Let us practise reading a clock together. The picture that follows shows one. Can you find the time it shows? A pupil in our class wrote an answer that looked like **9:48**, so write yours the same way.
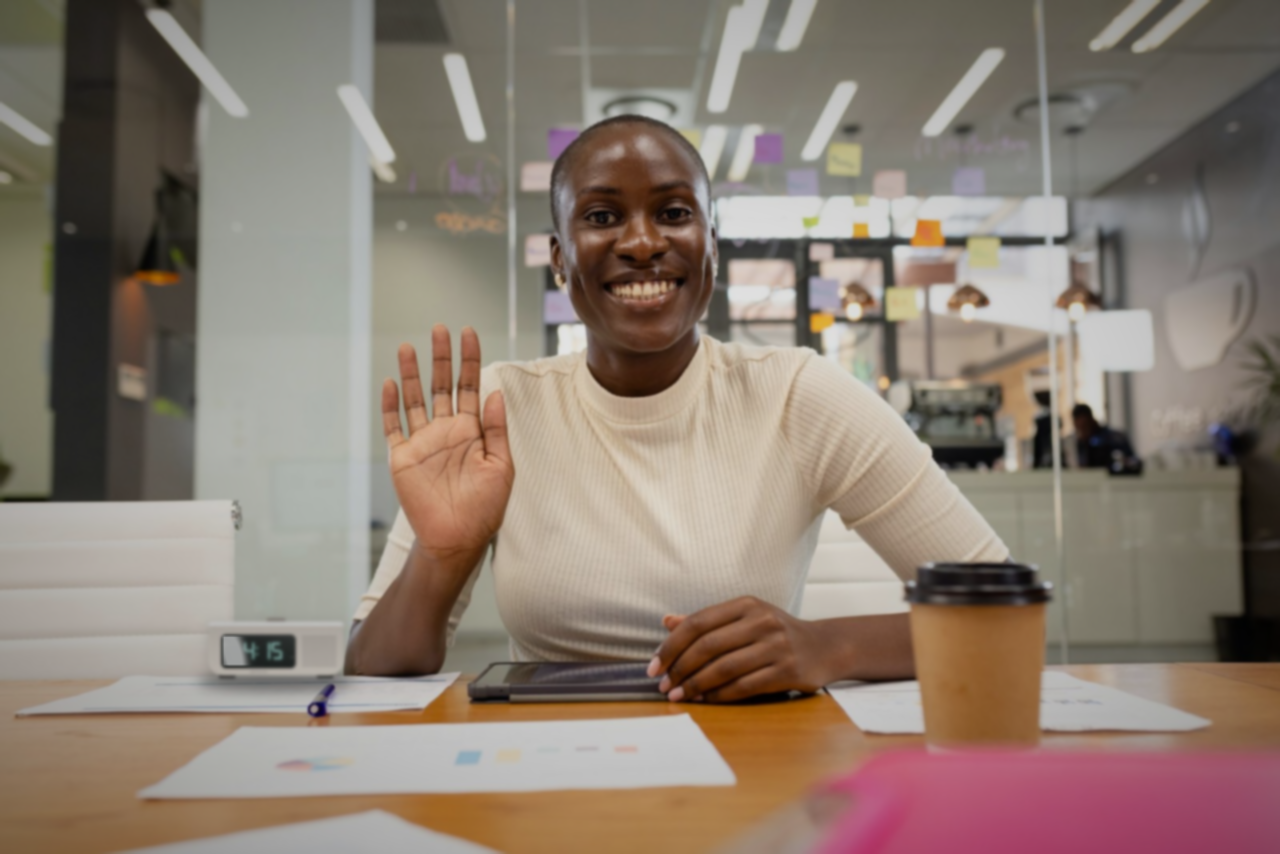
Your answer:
**4:15**
